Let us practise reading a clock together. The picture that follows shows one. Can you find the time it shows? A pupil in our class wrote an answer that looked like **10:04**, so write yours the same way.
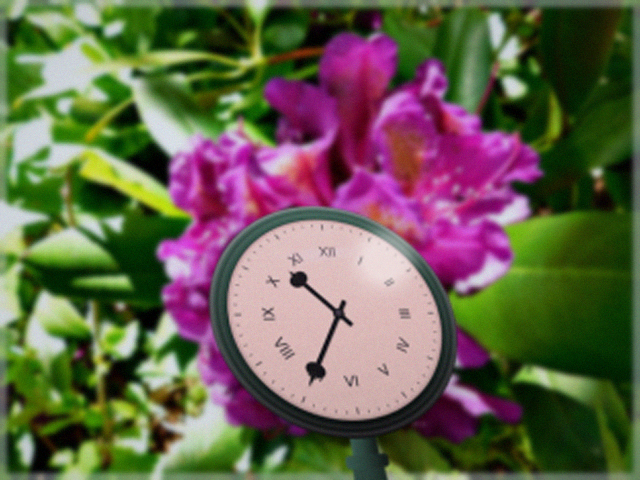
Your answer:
**10:35**
